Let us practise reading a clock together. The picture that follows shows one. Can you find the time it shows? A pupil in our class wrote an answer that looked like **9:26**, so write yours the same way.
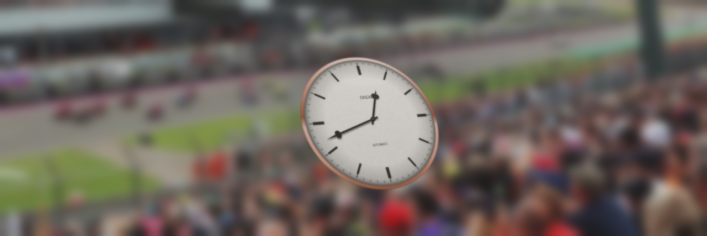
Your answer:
**12:42**
